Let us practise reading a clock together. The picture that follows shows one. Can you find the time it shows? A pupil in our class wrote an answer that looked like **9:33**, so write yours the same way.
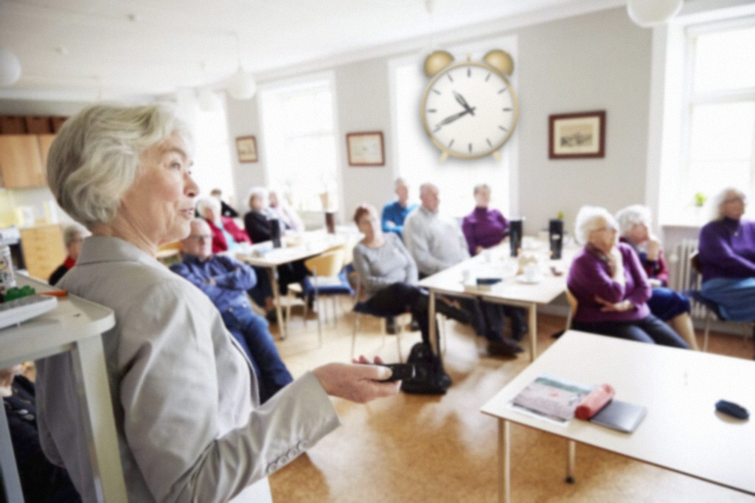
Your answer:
**10:41**
